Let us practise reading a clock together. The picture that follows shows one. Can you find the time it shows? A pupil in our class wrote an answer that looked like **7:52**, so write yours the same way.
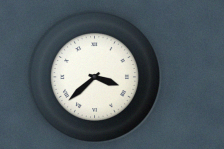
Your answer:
**3:38**
